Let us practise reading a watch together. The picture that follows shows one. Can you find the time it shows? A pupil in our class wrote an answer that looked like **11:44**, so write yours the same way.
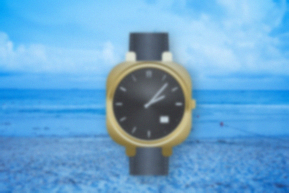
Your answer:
**2:07**
